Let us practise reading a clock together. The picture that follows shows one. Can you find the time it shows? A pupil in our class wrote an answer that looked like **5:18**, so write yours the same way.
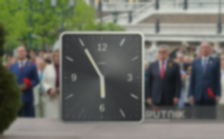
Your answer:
**5:55**
